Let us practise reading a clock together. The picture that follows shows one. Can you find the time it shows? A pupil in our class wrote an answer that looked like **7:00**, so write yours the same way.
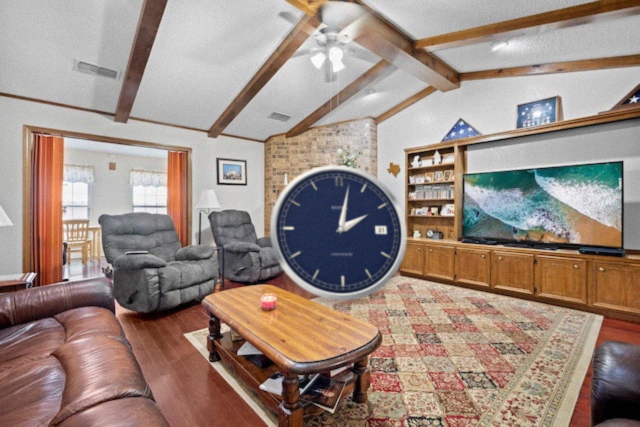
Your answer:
**2:02**
